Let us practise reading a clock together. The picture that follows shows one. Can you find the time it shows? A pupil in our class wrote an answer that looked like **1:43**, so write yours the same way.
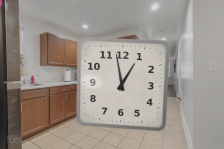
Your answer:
**12:58**
